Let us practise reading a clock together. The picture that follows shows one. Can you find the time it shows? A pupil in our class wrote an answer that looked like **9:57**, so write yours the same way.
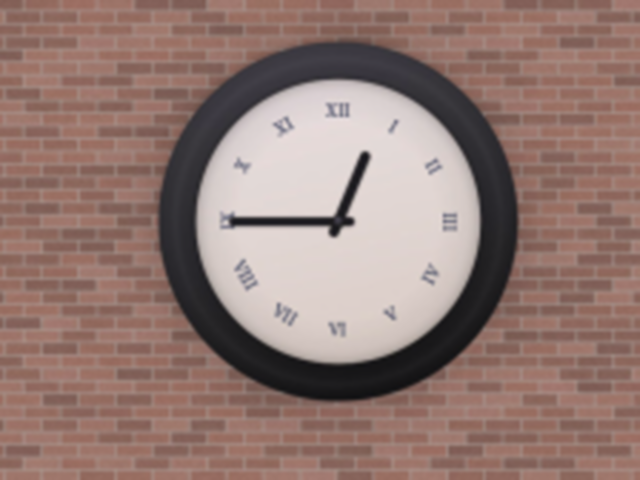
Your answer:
**12:45**
